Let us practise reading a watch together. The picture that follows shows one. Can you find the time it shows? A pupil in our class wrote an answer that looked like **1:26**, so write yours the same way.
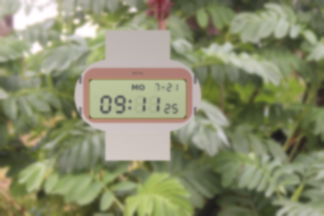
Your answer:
**9:11**
